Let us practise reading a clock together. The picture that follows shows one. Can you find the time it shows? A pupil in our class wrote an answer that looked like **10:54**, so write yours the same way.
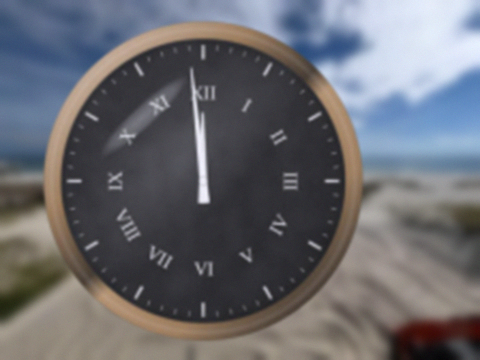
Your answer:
**11:59**
